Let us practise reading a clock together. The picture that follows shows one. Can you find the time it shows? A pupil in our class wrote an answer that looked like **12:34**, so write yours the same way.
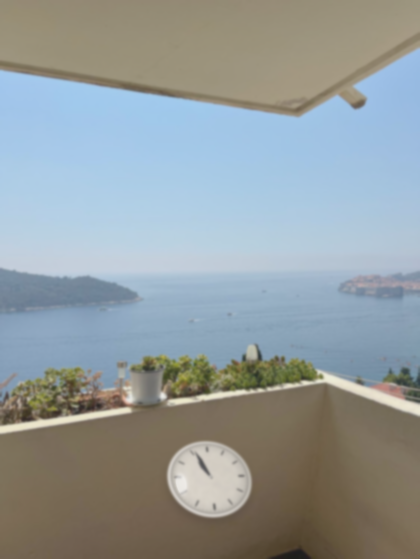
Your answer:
**10:56**
